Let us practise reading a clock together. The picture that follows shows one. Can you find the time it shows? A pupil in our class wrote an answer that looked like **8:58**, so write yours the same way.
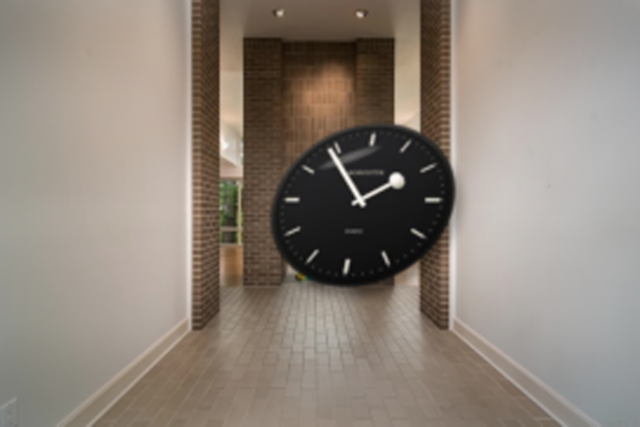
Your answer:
**1:54**
